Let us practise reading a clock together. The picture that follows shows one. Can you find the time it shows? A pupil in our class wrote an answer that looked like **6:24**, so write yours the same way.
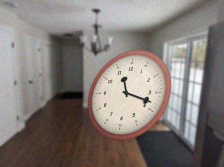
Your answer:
**11:18**
